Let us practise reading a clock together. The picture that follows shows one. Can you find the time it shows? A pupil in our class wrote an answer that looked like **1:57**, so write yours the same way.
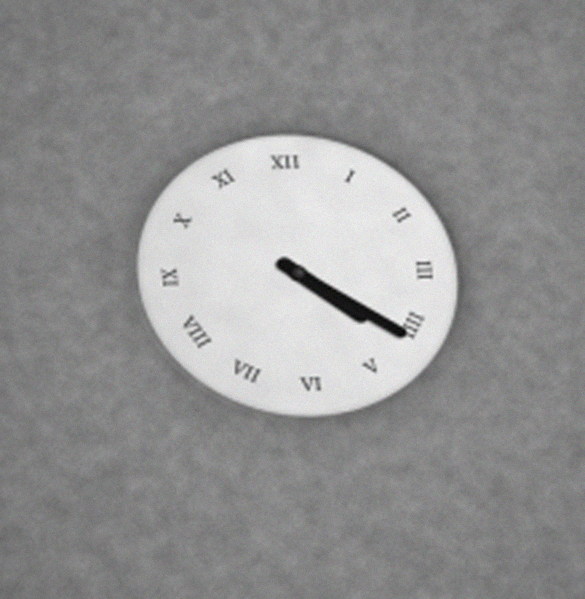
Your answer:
**4:21**
